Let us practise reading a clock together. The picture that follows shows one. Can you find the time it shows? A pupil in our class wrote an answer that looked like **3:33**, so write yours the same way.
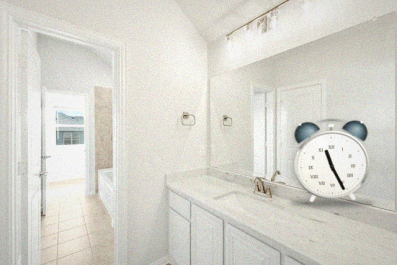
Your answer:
**11:26**
